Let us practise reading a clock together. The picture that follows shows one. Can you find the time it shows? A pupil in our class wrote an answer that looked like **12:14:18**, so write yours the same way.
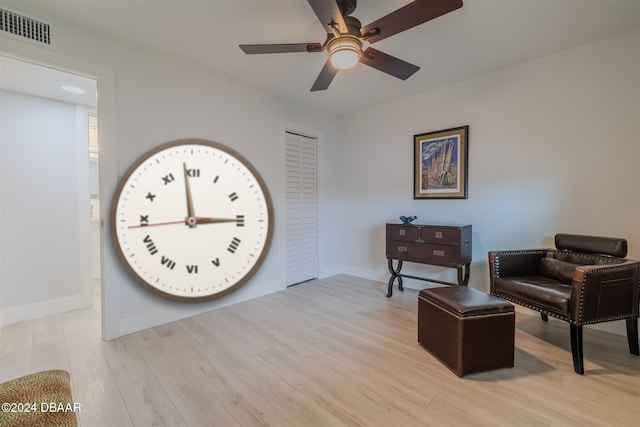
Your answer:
**2:58:44**
